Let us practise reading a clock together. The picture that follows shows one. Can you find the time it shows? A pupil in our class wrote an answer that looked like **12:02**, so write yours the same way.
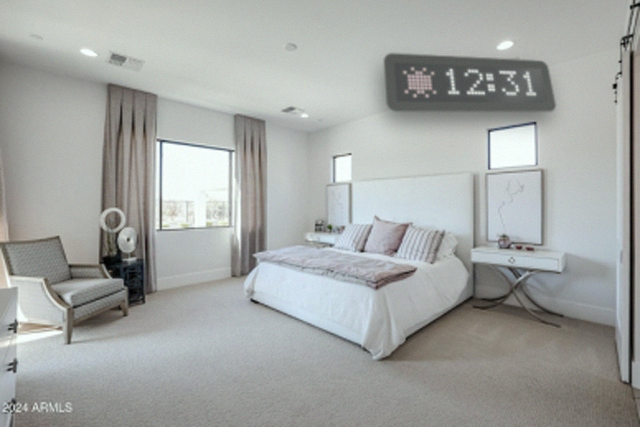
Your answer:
**12:31**
